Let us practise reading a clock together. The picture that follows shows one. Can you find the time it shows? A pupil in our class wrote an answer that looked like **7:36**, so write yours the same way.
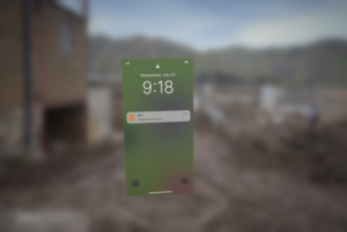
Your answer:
**9:18**
